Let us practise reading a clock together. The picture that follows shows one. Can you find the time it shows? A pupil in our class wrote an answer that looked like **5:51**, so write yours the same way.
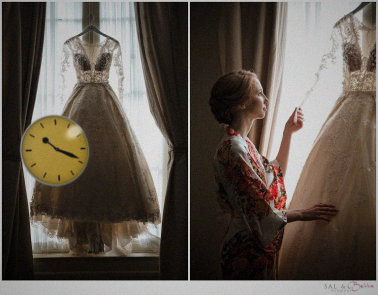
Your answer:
**10:19**
